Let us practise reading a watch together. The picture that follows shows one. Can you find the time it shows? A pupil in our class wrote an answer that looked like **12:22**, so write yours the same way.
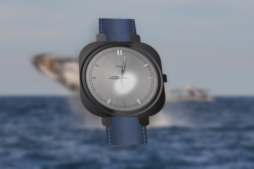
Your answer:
**9:02**
